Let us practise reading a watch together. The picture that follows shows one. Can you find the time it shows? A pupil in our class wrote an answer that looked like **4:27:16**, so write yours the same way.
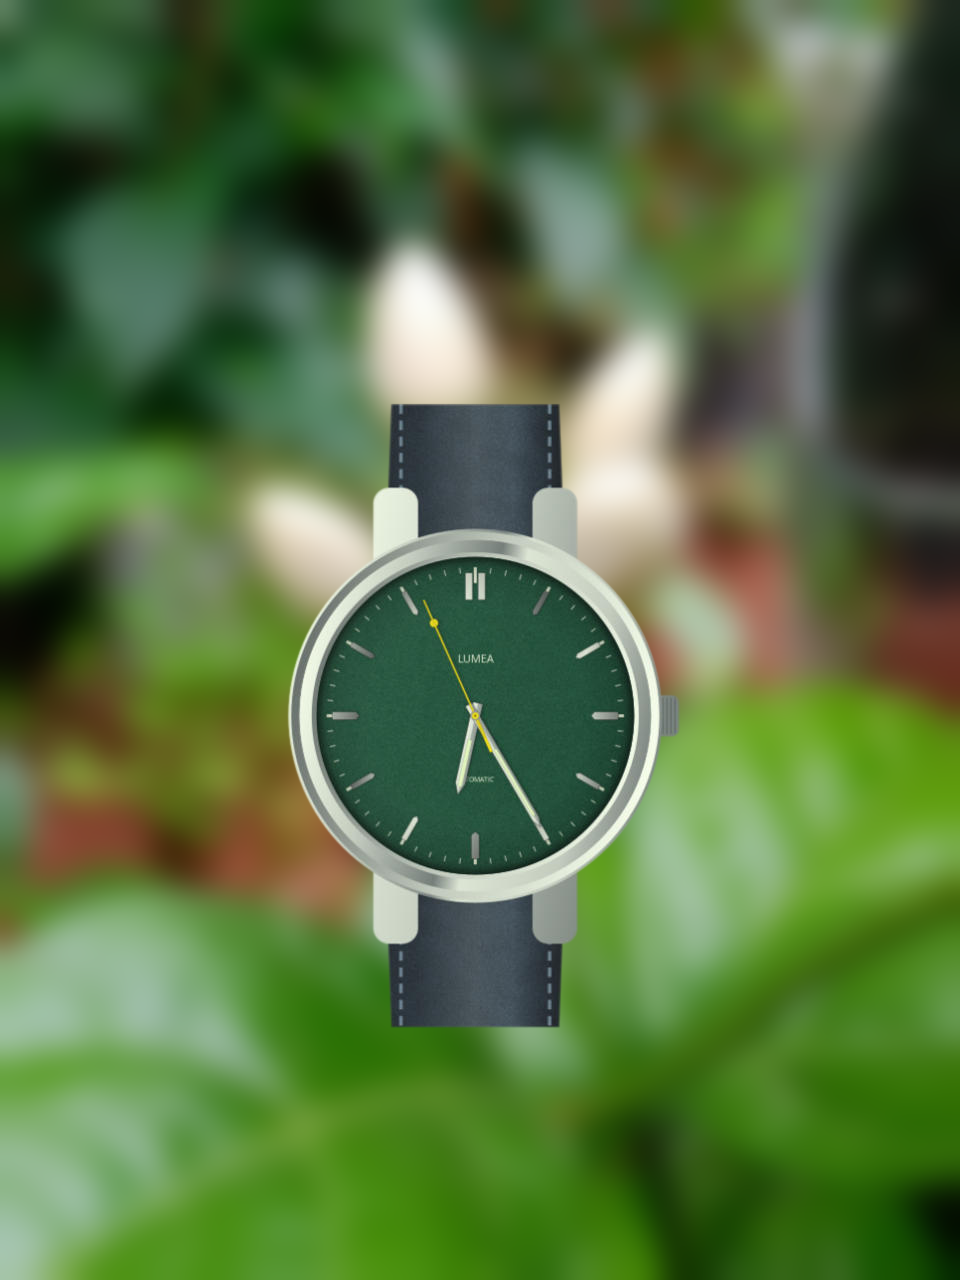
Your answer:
**6:24:56**
